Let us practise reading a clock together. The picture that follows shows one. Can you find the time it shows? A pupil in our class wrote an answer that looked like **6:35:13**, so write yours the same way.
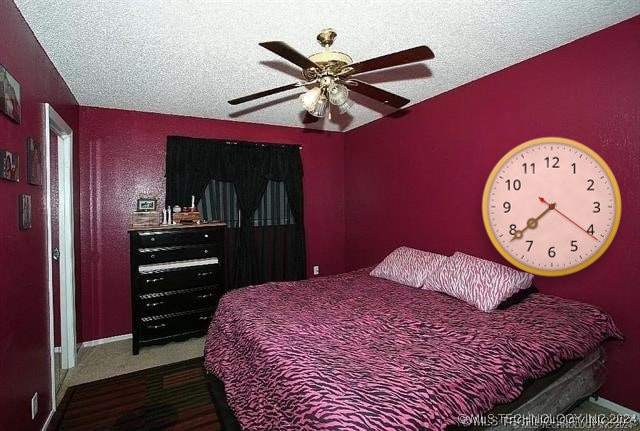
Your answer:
**7:38:21**
